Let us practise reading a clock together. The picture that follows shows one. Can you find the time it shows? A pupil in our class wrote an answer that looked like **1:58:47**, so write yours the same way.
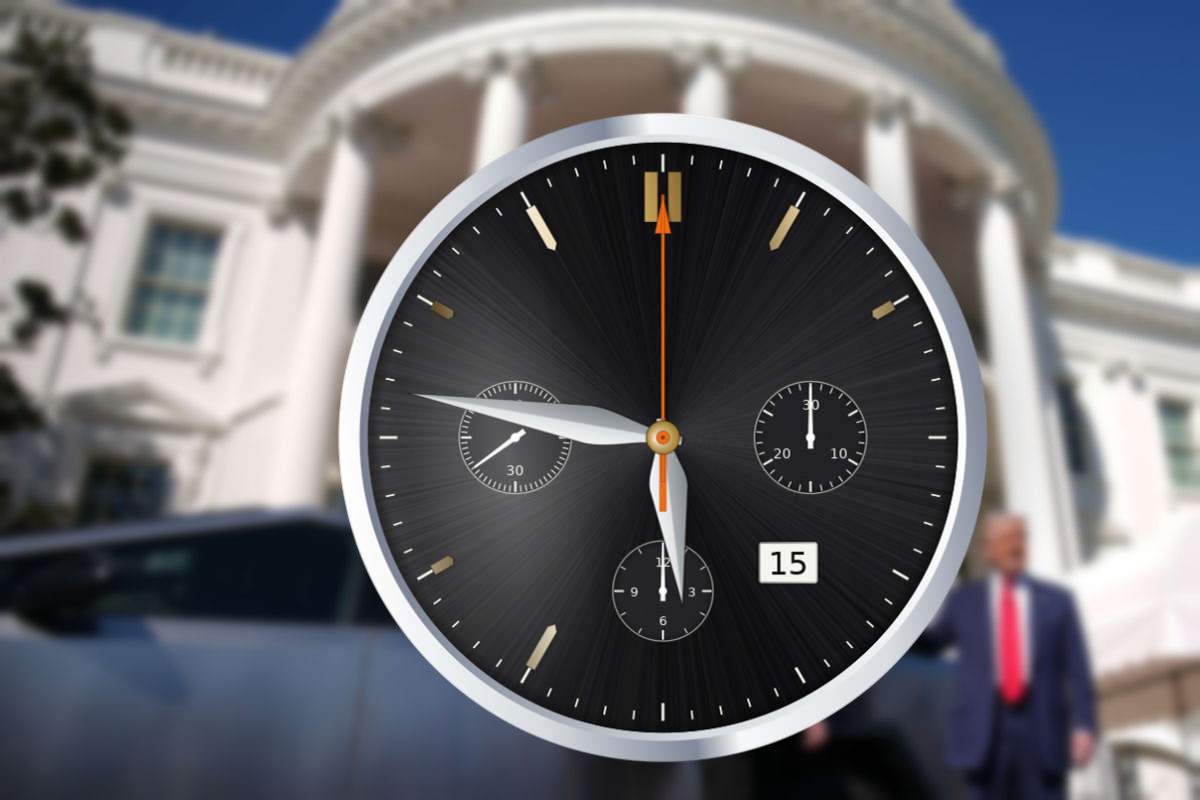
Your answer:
**5:46:39**
